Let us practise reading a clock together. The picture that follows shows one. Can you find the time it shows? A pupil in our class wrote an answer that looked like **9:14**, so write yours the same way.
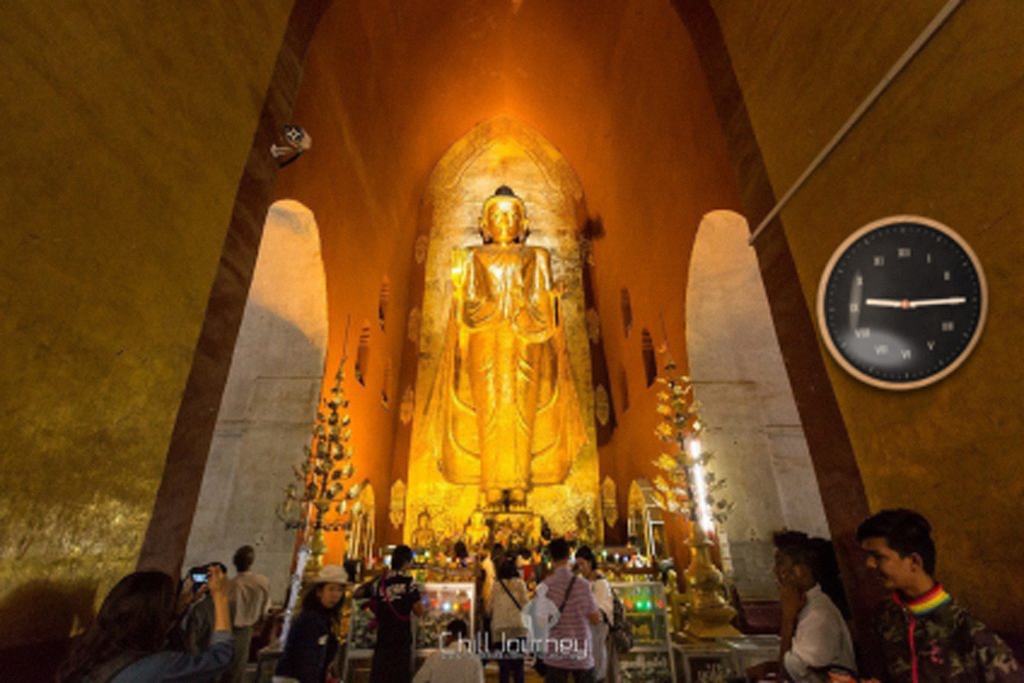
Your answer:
**9:15**
